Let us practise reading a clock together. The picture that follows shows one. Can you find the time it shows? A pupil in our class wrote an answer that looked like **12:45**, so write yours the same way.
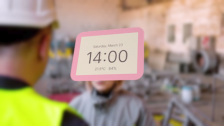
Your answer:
**14:00**
